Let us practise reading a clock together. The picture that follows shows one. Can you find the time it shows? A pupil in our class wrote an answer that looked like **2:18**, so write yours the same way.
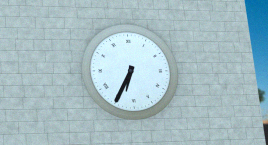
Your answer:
**6:35**
